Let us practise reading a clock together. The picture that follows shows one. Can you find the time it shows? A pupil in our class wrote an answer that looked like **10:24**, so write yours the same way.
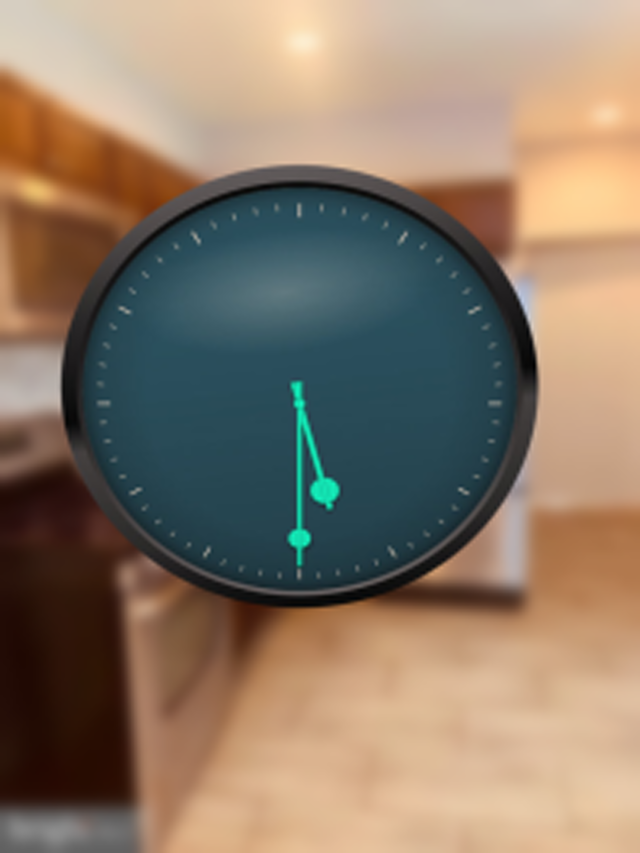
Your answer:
**5:30**
